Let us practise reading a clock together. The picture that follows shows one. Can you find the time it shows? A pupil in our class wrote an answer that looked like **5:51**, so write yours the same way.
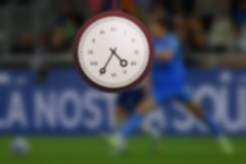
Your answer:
**4:35**
